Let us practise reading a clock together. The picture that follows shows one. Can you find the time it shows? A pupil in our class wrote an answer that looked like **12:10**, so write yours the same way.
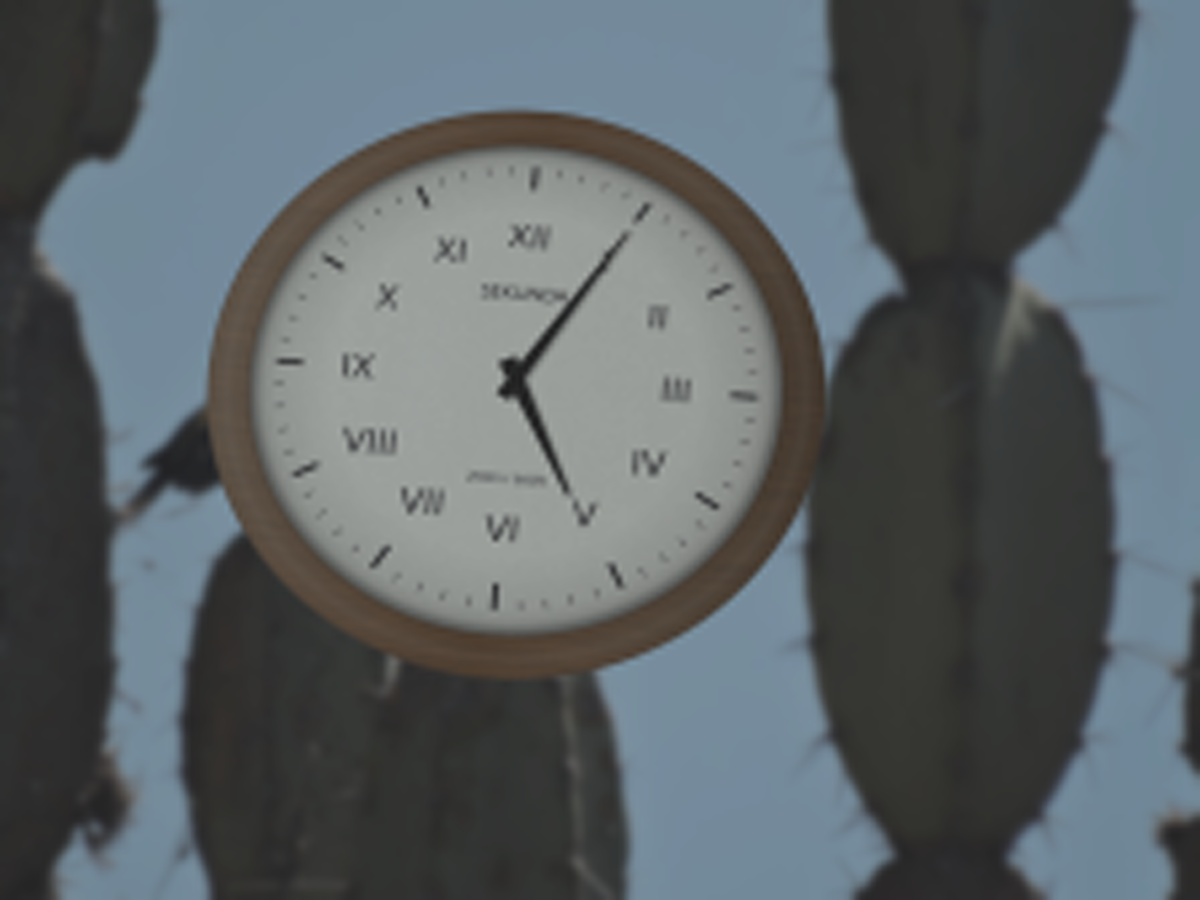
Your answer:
**5:05**
